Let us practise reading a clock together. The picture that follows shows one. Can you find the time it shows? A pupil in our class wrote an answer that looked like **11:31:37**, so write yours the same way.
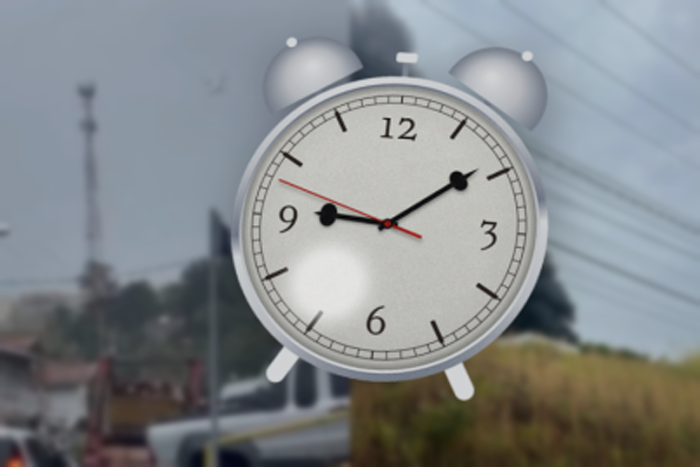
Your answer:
**9:08:48**
